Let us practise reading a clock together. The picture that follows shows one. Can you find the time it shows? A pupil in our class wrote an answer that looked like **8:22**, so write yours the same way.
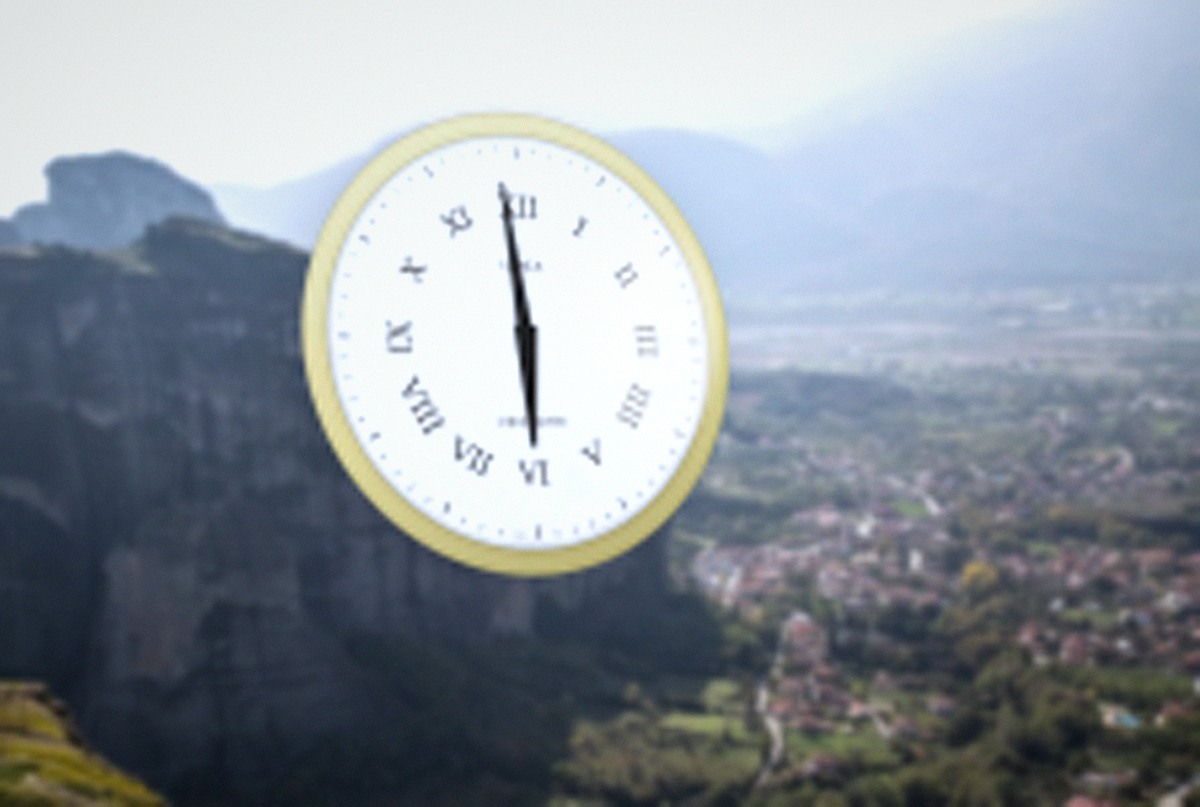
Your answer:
**5:59**
